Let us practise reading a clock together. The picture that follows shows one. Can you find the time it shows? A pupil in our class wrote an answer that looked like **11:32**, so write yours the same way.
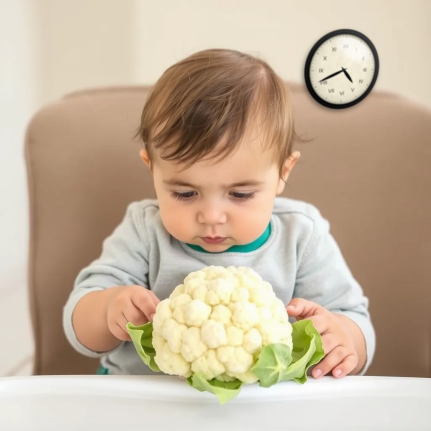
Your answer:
**4:41**
